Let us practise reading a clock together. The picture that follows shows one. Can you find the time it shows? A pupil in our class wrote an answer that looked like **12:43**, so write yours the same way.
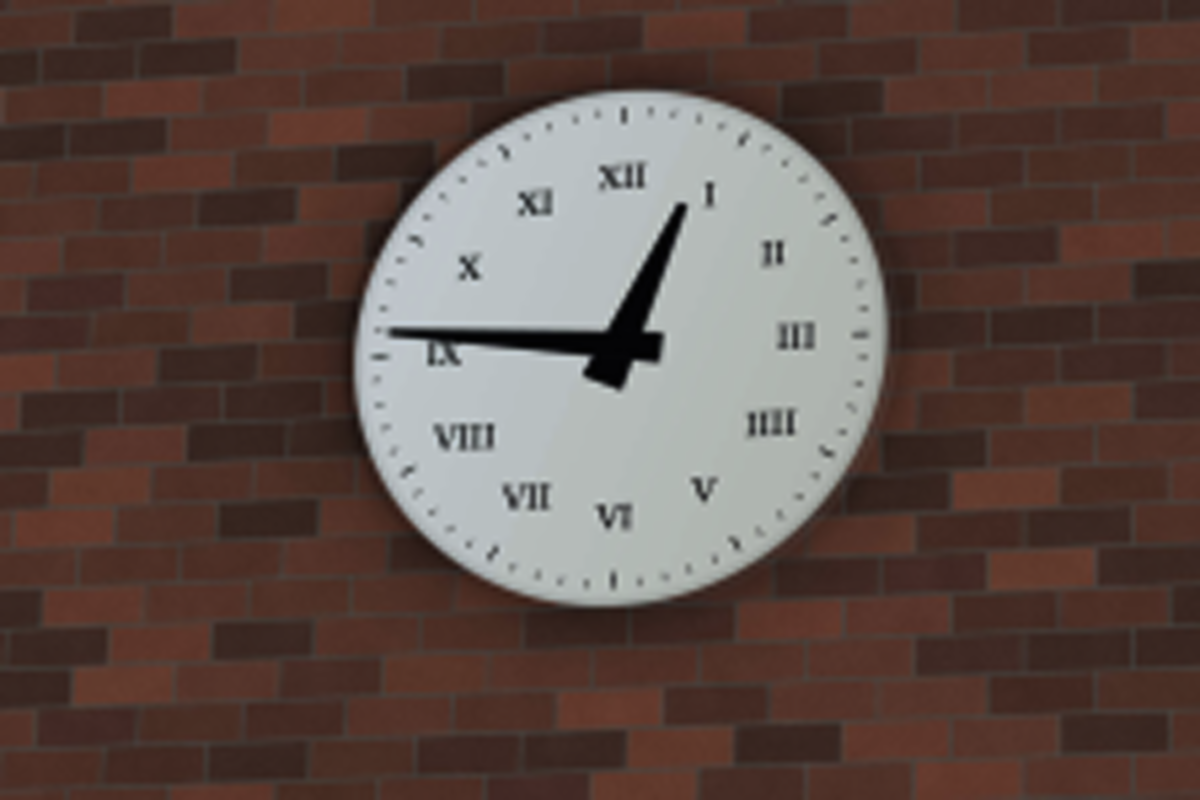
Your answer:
**12:46**
